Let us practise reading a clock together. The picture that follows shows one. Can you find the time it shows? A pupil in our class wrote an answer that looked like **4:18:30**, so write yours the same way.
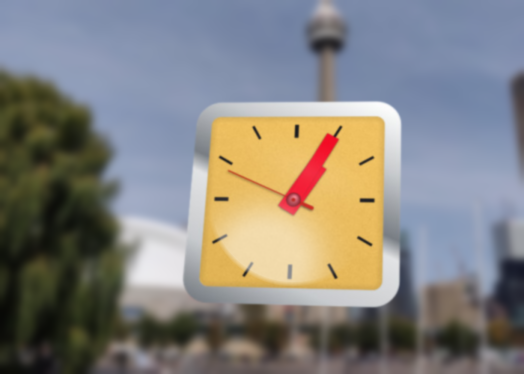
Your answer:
**1:04:49**
